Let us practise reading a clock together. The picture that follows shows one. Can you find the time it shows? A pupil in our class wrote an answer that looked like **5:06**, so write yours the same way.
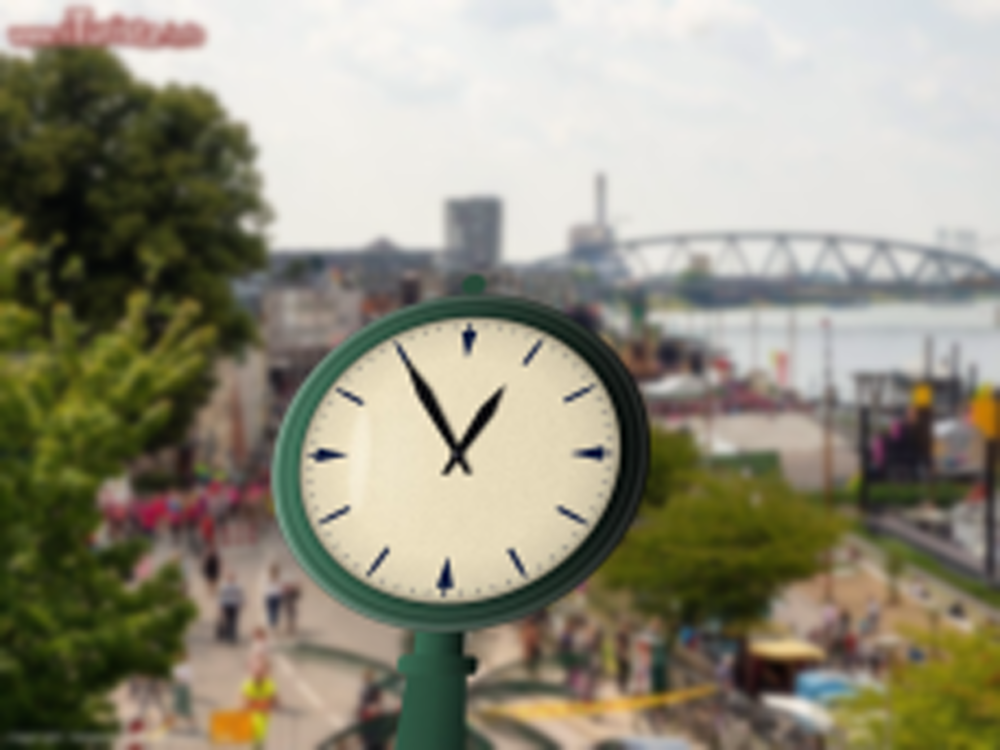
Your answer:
**12:55**
